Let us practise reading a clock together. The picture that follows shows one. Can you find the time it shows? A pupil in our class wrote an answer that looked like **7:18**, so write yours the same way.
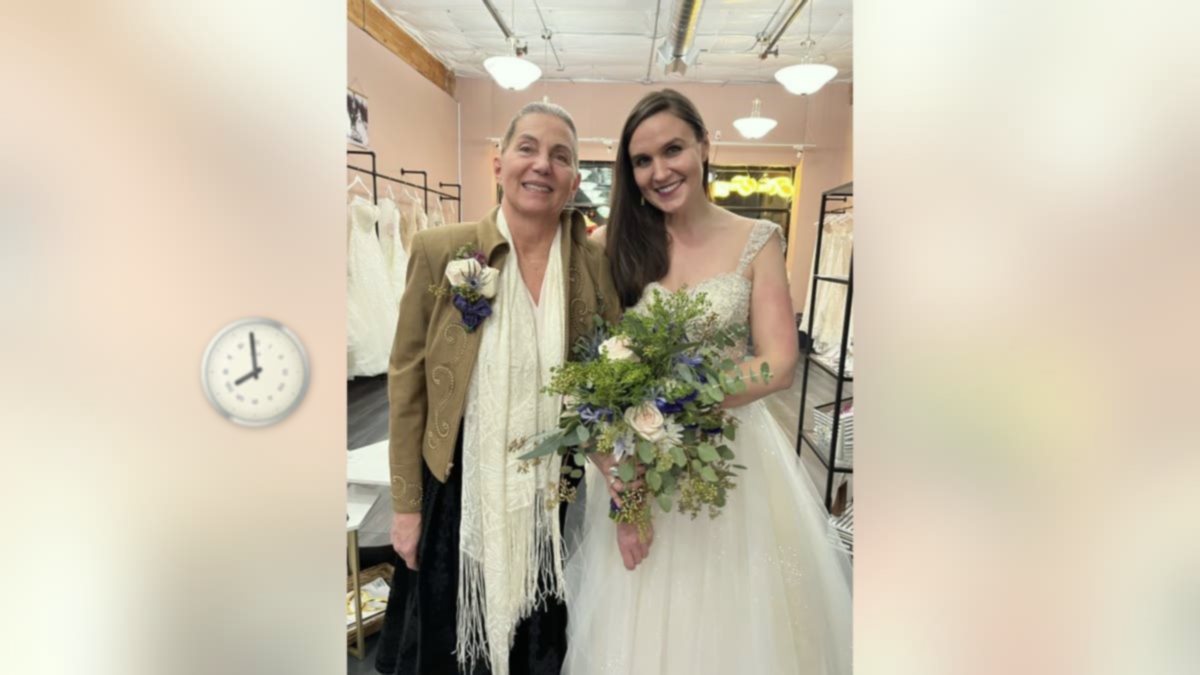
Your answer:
**7:59**
